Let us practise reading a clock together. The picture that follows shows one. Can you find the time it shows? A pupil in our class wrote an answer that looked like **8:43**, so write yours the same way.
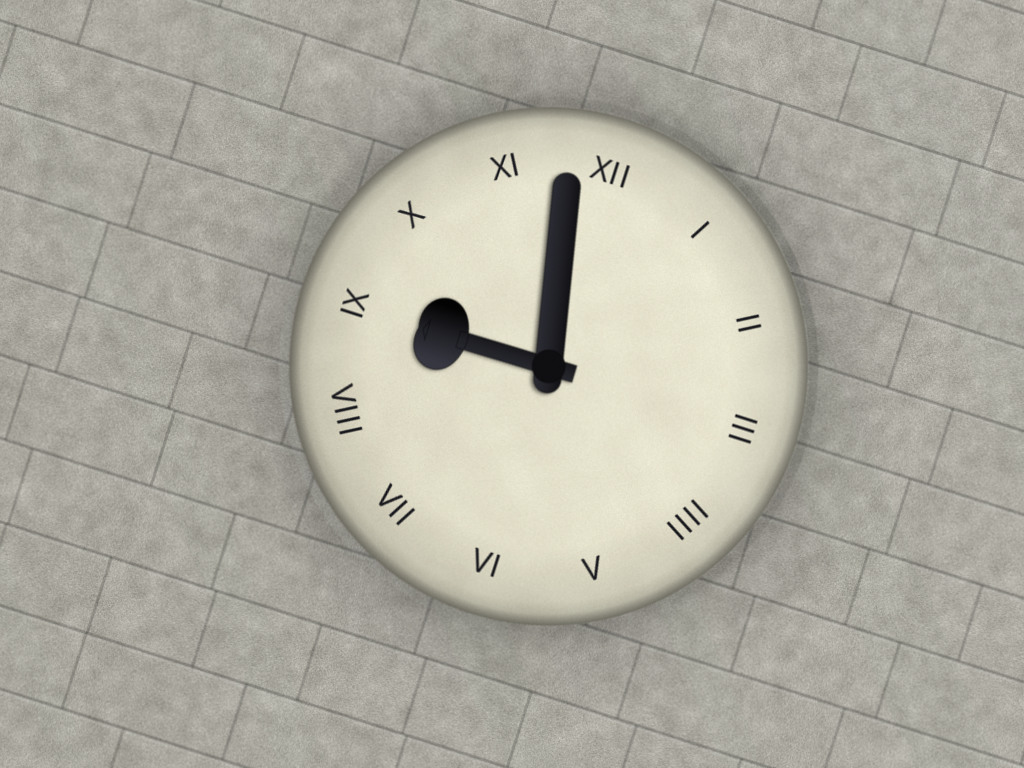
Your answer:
**8:58**
